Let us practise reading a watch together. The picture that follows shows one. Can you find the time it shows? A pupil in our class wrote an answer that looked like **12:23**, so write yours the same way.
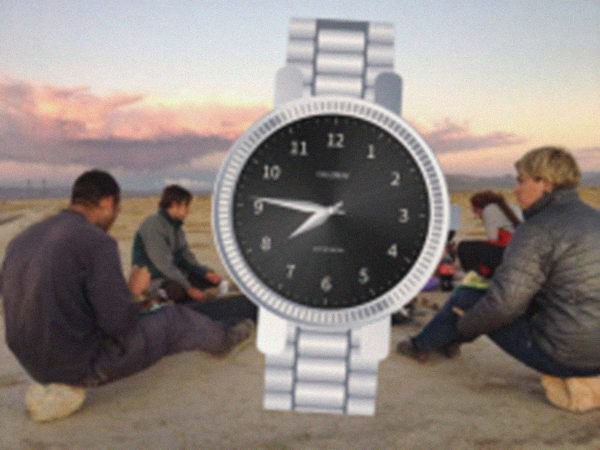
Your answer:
**7:46**
